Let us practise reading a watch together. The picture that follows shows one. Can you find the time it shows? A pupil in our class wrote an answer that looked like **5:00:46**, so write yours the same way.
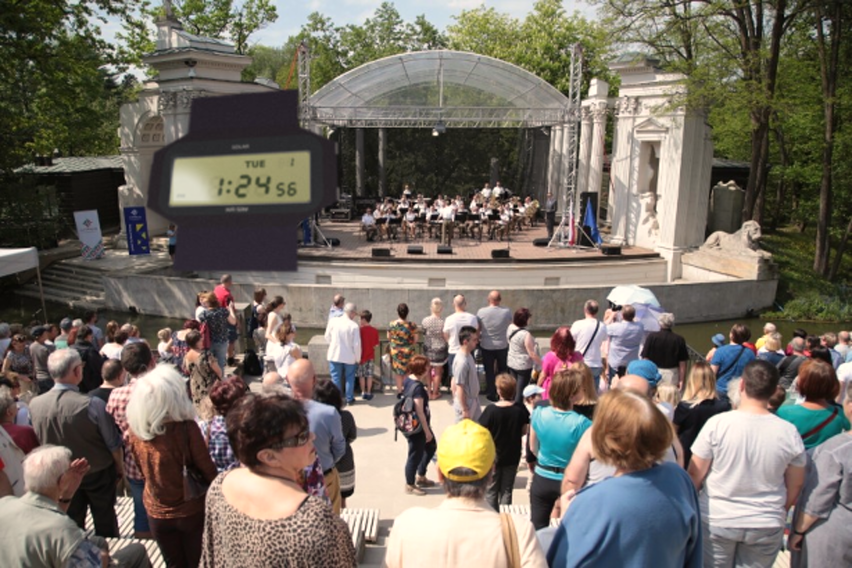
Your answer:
**1:24:56**
